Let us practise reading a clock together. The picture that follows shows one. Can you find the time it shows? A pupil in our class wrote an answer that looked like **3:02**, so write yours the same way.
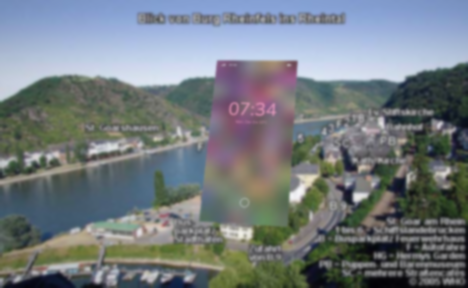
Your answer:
**7:34**
